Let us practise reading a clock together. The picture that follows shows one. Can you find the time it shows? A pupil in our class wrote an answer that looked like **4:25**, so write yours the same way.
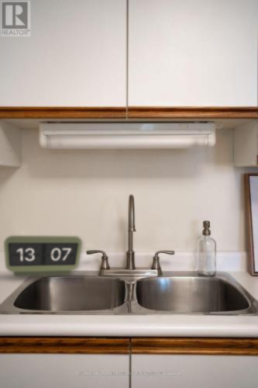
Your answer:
**13:07**
